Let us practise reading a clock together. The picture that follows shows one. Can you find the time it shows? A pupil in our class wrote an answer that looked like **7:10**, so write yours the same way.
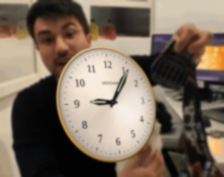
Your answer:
**9:06**
